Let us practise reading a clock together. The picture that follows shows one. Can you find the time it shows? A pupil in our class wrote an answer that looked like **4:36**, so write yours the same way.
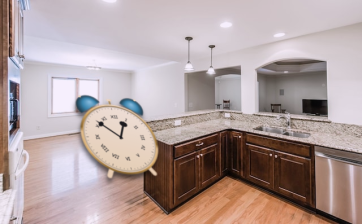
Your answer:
**12:52**
